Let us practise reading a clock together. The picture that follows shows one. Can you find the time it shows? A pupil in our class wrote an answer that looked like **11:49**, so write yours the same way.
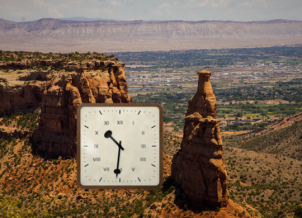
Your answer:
**10:31**
